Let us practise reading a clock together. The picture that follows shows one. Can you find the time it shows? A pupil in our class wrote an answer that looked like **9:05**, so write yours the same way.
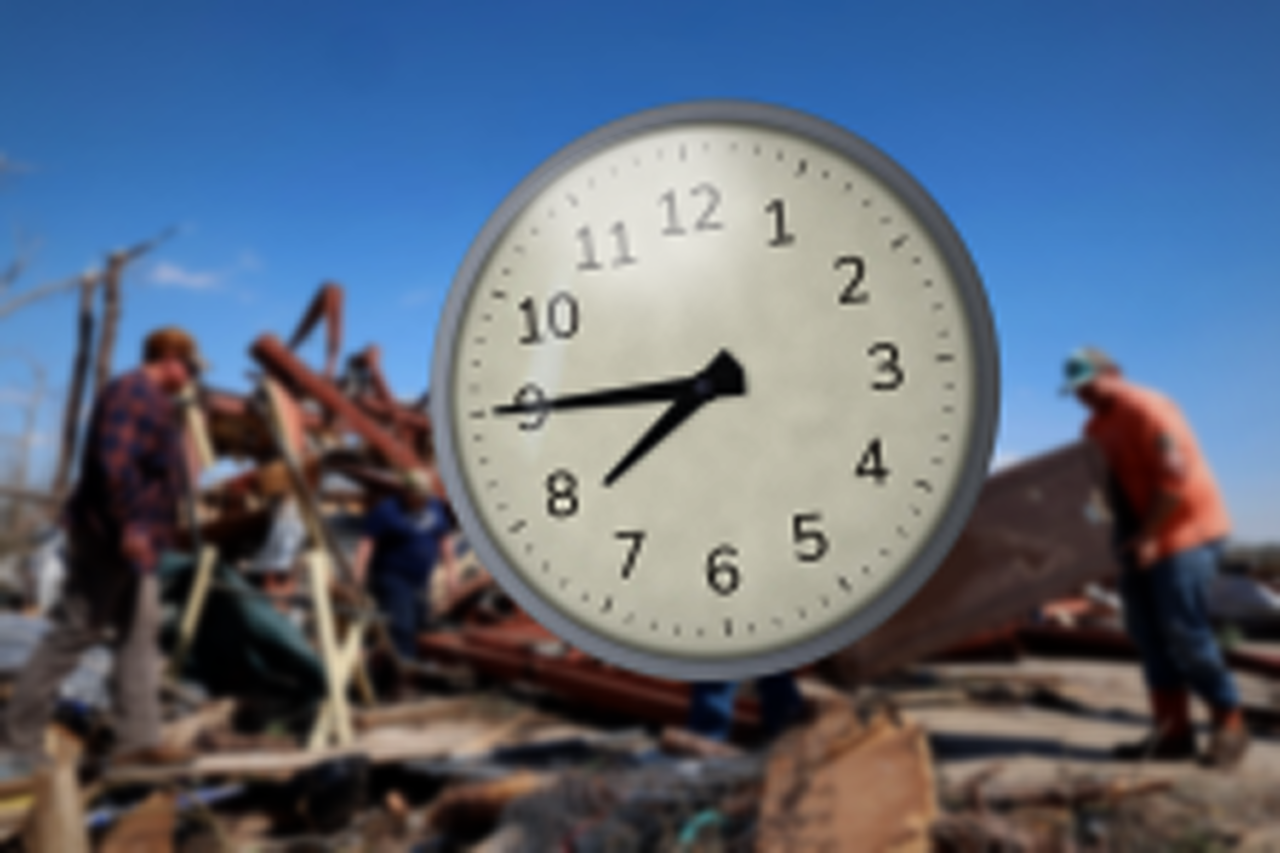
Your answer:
**7:45**
